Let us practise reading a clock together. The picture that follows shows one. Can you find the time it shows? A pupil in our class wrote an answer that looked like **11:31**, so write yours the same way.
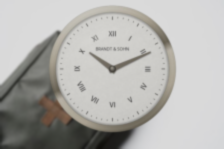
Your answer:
**10:11**
